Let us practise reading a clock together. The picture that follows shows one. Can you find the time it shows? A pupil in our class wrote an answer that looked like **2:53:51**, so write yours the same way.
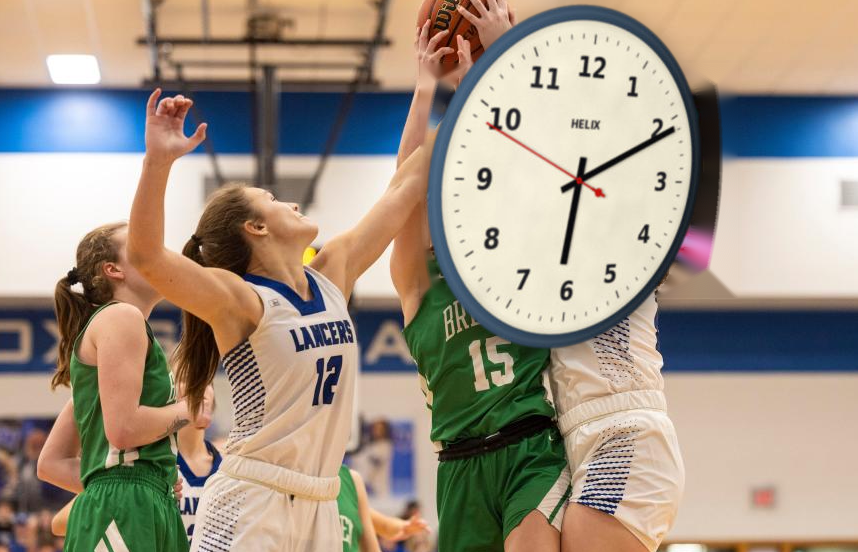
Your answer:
**6:10:49**
